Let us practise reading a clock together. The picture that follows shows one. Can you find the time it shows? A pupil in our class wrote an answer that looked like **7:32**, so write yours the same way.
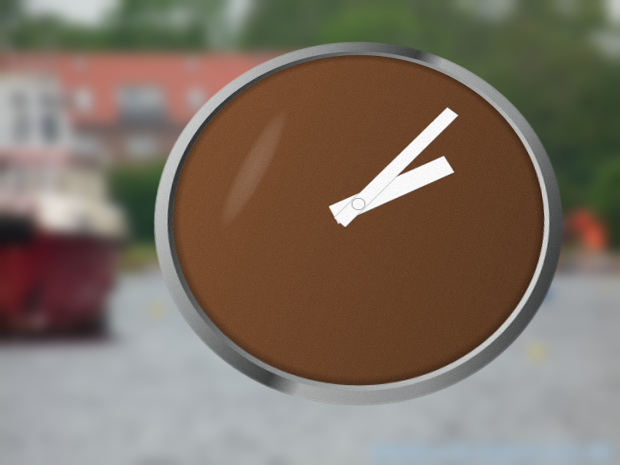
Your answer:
**2:07**
